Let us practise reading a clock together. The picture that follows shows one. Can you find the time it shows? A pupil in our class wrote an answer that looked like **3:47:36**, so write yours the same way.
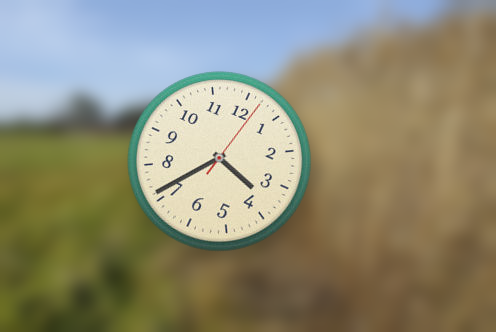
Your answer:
**3:36:02**
